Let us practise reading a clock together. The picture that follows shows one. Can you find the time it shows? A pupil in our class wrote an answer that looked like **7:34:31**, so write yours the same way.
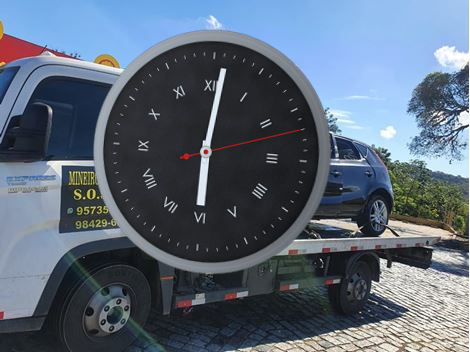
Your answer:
**6:01:12**
